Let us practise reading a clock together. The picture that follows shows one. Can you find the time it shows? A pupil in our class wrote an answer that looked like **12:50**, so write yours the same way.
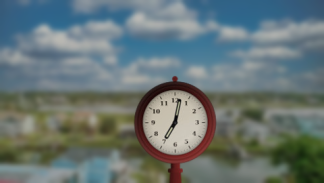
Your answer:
**7:02**
